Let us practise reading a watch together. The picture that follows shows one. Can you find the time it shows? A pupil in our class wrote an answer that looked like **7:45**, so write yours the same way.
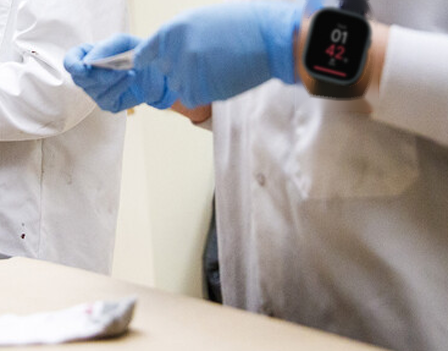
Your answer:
**1:42**
